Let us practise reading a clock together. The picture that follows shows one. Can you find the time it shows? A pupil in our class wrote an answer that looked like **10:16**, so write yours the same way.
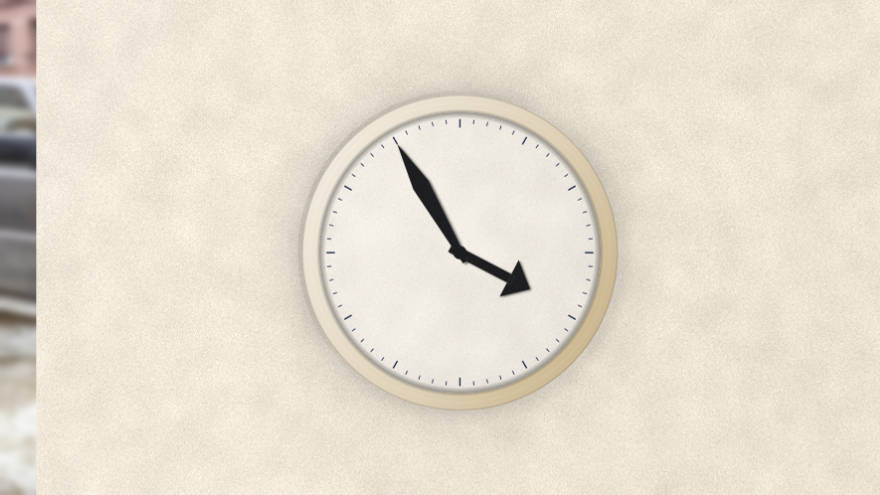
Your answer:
**3:55**
